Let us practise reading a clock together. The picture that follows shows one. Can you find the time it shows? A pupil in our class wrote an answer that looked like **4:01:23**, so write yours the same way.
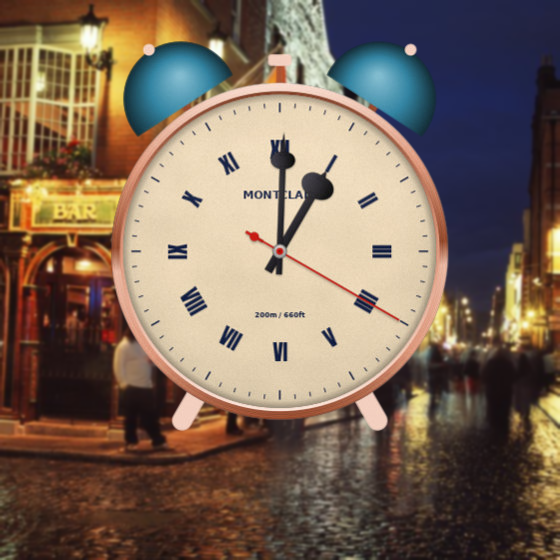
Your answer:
**1:00:20**
